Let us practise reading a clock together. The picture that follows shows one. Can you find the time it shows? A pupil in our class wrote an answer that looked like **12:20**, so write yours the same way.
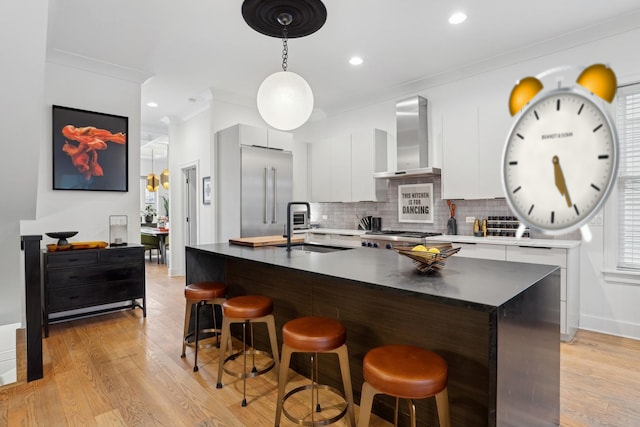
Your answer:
**5:26**
